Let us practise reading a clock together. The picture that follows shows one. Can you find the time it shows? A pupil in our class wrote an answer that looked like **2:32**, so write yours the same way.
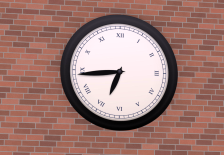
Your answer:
**6:44**
